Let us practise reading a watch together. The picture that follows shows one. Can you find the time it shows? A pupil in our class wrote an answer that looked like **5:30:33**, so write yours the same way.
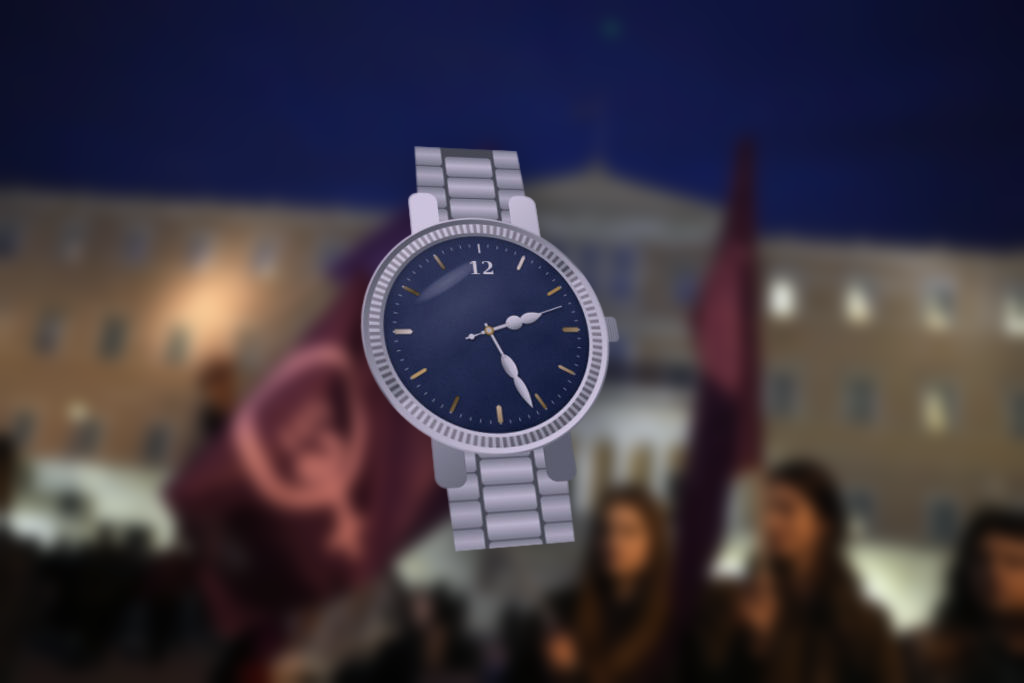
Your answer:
**2:26:12**
